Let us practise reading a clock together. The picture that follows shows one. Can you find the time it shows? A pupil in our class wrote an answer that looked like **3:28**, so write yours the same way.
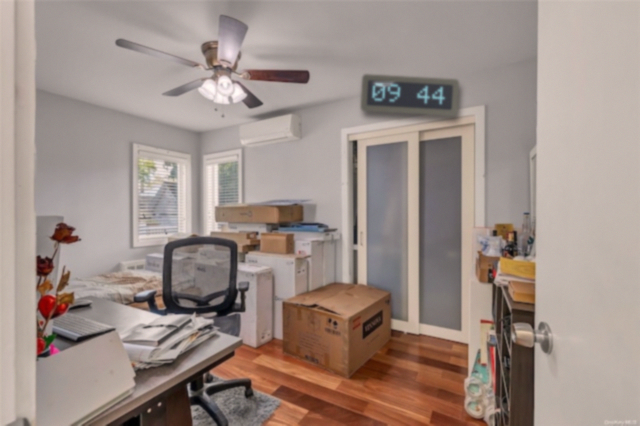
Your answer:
**9:44**
